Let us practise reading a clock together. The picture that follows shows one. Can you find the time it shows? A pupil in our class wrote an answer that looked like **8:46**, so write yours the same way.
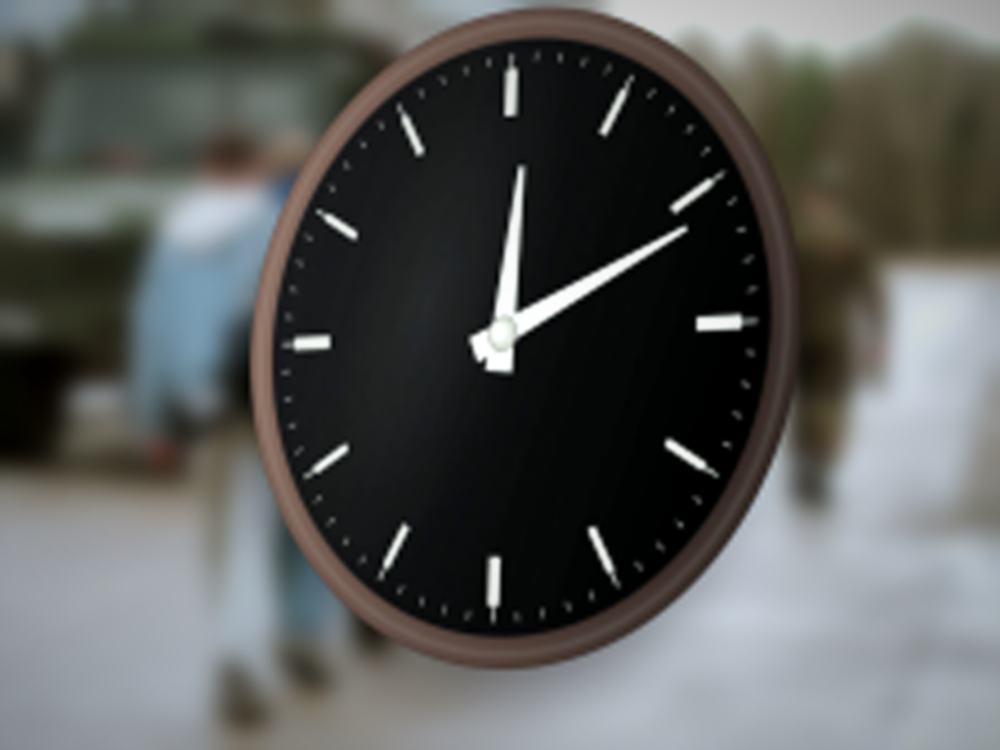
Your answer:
**12:11**
